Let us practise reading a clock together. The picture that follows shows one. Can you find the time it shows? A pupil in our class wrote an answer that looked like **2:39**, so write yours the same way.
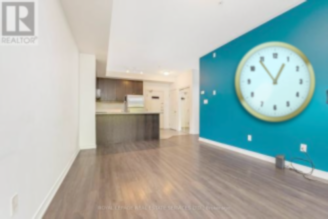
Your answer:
**12:54**
